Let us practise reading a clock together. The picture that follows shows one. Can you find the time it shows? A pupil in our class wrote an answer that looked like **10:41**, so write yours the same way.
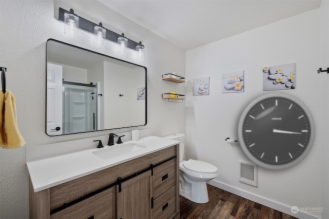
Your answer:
**3:16**
